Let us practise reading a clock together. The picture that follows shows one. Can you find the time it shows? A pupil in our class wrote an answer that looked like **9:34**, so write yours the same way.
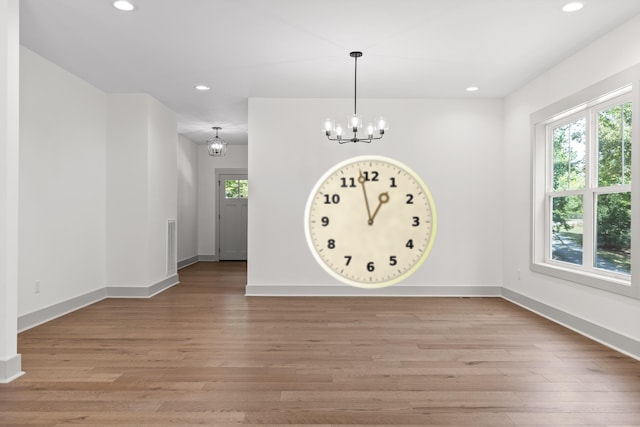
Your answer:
**12:58**
